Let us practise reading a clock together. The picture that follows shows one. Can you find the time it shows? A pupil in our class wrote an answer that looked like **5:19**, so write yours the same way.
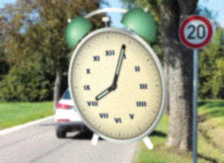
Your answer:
**8:04**
